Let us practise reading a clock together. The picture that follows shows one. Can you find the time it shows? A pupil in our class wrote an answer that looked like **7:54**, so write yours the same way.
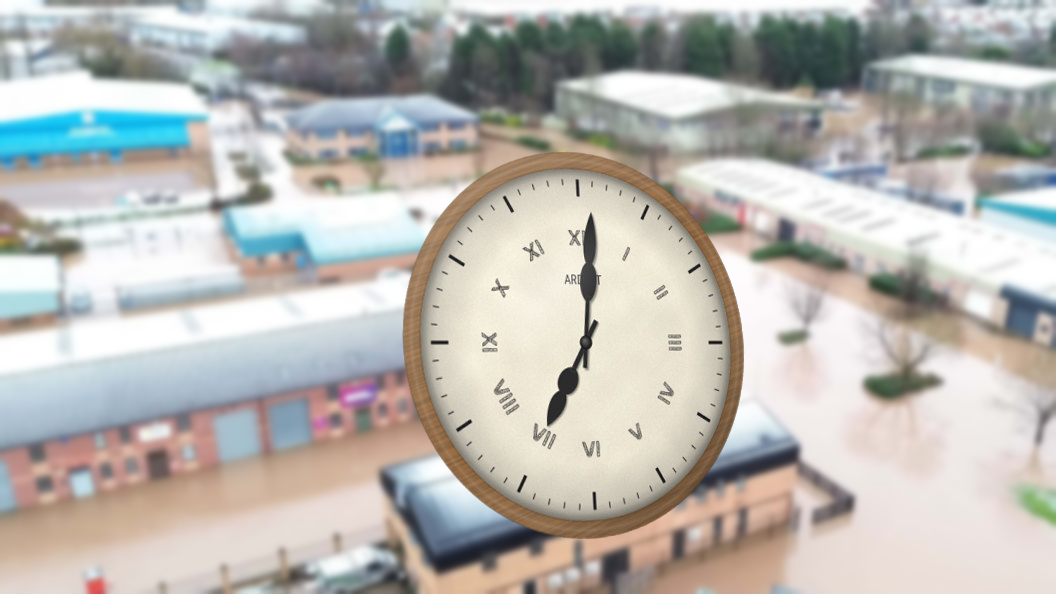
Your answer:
**7:01**
